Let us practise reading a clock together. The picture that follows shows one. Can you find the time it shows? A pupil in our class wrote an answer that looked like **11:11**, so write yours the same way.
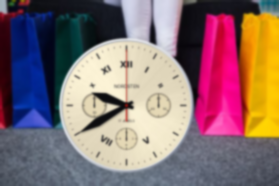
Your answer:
**9:40**
